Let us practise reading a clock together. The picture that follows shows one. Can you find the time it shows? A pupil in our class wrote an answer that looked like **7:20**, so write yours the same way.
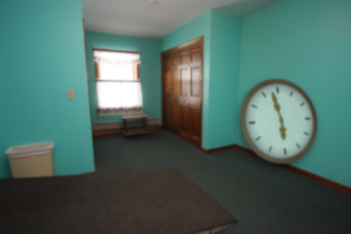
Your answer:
**5:58**
